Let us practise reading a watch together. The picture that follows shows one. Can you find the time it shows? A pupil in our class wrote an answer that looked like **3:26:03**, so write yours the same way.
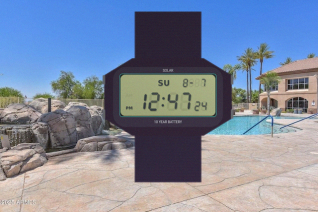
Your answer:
**12:47:24**
